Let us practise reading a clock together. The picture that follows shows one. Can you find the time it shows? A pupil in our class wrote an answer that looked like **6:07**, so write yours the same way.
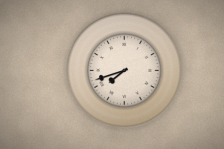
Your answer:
**7:42**
